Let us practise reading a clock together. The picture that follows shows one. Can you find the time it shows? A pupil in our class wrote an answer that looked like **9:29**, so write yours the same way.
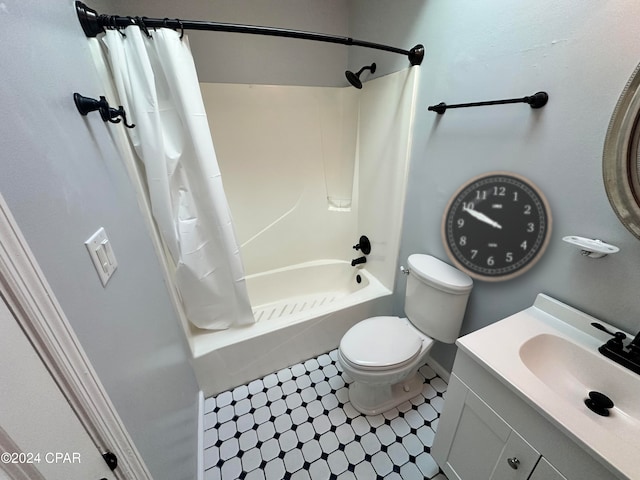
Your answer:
**9:49**
